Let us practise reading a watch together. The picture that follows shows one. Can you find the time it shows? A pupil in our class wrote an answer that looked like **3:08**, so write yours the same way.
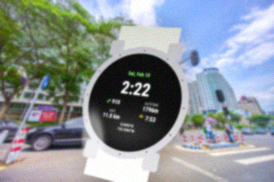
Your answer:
**2:22**
